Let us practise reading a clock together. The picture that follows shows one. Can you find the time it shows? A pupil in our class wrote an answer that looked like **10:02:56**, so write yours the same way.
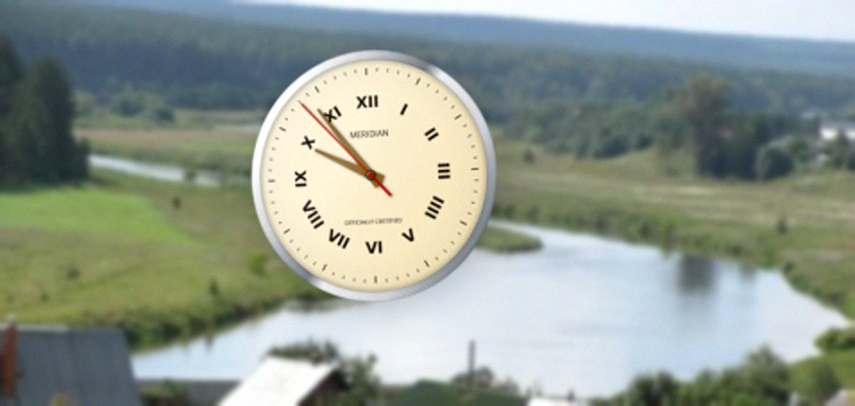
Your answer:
**9:53:53**
